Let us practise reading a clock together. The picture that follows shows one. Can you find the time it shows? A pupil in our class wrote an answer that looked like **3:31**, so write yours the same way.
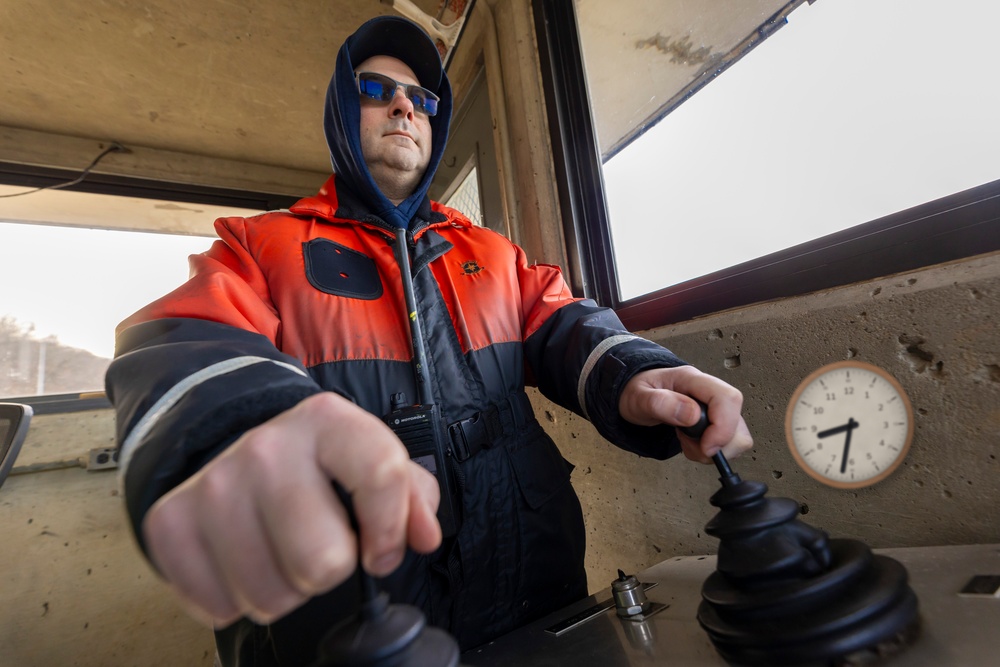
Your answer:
**8:32**
